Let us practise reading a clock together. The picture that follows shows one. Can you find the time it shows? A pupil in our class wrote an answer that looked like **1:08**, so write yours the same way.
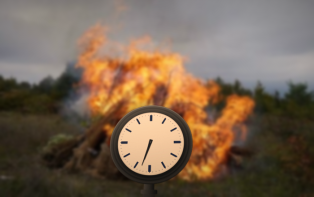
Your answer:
**6:33**
